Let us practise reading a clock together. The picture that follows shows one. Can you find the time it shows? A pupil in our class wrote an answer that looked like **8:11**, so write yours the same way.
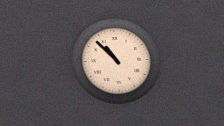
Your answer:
**10:53**
